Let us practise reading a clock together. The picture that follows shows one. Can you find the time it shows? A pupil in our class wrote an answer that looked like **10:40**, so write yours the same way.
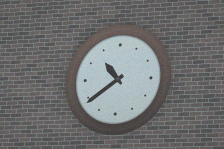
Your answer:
**10:39**
